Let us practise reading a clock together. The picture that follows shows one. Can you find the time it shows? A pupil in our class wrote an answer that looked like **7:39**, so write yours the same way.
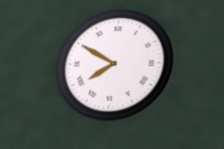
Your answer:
**7:50**
